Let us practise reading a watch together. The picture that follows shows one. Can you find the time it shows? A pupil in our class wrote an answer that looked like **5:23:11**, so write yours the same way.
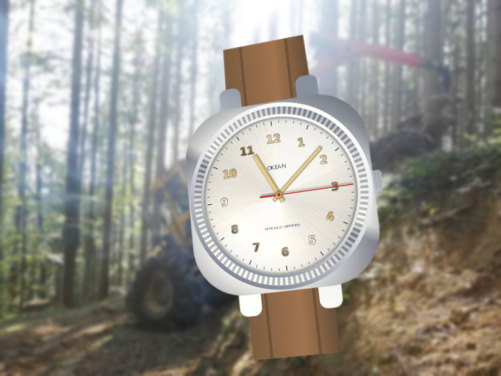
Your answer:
**11:08:15**
